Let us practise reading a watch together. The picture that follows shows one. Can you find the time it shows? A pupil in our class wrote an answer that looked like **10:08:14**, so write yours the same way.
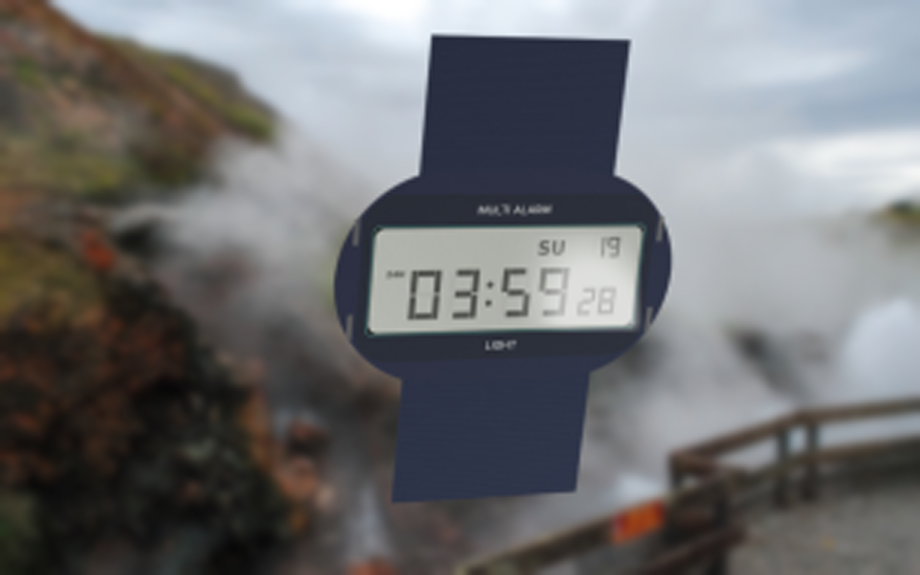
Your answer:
**3:59:28**
